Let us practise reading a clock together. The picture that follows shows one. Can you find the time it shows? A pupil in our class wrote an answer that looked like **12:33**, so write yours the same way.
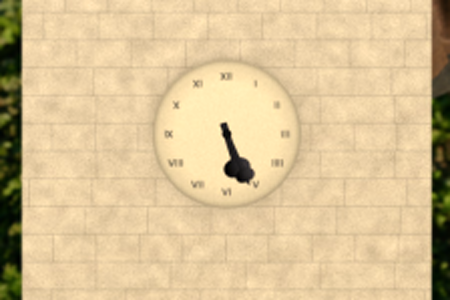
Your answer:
**5:26**
